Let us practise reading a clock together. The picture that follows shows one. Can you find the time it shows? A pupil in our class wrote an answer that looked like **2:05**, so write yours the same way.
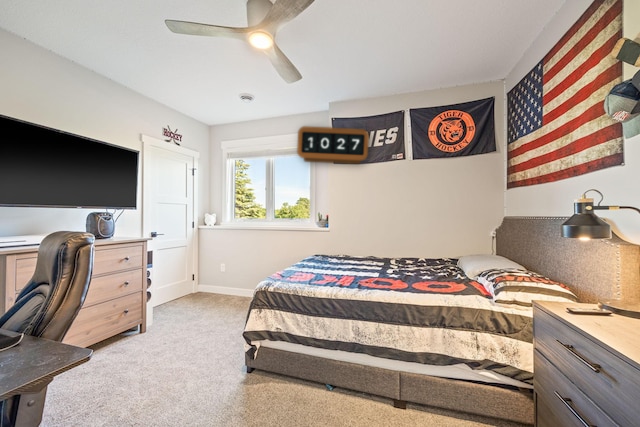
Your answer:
**10:27**
